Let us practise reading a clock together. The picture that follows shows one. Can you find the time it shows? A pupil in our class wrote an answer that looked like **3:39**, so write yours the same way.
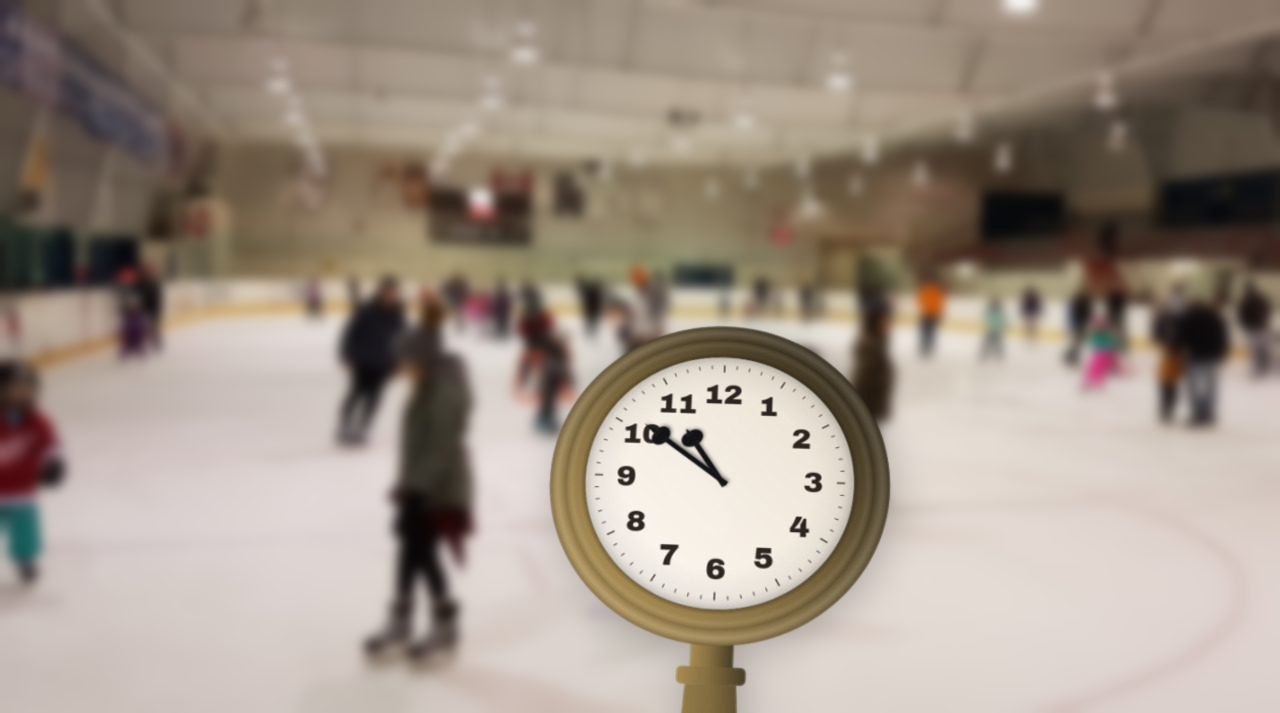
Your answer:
**10:51**
